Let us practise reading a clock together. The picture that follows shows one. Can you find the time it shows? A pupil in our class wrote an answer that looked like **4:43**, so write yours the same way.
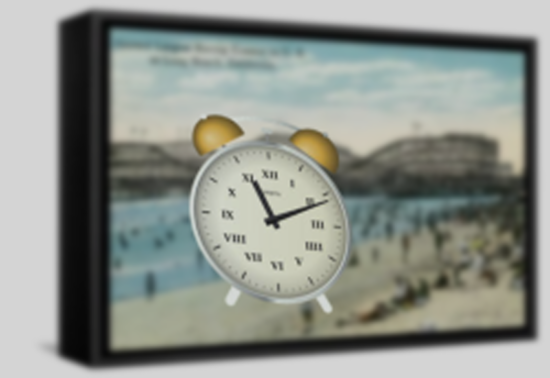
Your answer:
**11:11**
